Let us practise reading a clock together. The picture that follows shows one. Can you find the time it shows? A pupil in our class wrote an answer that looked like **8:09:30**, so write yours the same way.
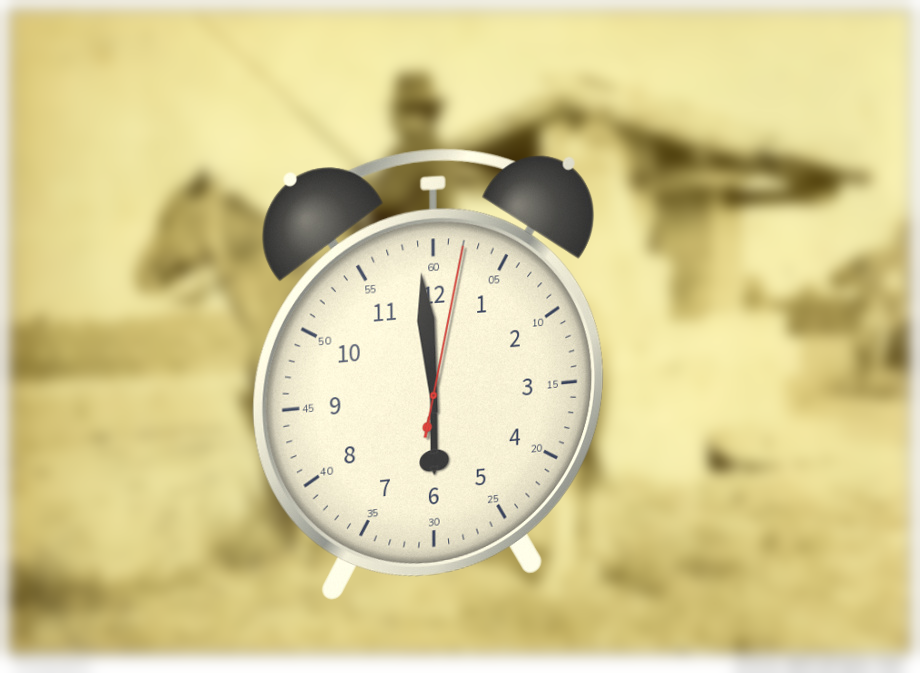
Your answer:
**5:59:02**
